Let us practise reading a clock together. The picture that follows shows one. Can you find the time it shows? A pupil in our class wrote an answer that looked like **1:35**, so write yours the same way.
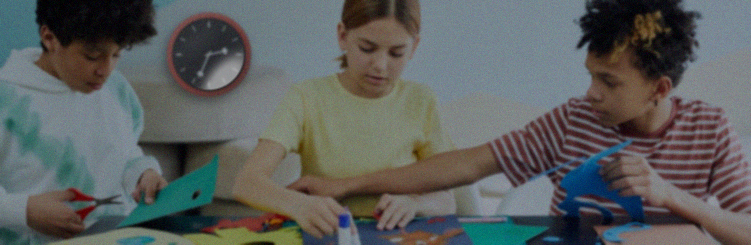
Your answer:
**2:34**
